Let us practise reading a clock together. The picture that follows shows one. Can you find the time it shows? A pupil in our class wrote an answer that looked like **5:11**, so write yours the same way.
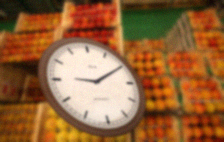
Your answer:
**9:10**
